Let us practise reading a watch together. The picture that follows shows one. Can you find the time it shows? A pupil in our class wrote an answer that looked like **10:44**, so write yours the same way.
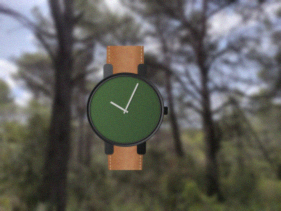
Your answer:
**10:04**
